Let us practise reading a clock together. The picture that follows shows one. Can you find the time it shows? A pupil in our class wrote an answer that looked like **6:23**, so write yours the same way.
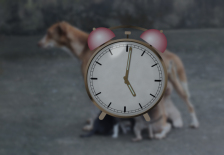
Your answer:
**5:01**
